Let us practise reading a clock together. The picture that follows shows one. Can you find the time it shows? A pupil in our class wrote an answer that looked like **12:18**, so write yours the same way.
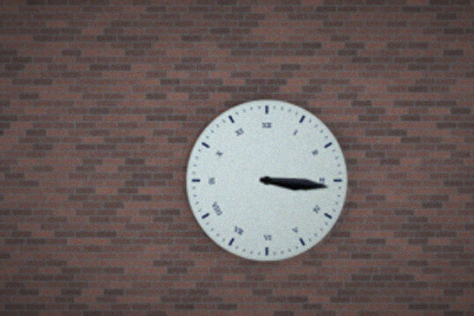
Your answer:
**3:16**
